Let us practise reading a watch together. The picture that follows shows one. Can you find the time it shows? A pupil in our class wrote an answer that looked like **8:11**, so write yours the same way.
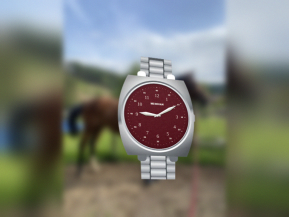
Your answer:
**9:10**
